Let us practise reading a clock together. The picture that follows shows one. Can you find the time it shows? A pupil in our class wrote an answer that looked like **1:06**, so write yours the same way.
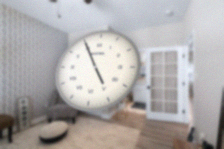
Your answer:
**4:55**
